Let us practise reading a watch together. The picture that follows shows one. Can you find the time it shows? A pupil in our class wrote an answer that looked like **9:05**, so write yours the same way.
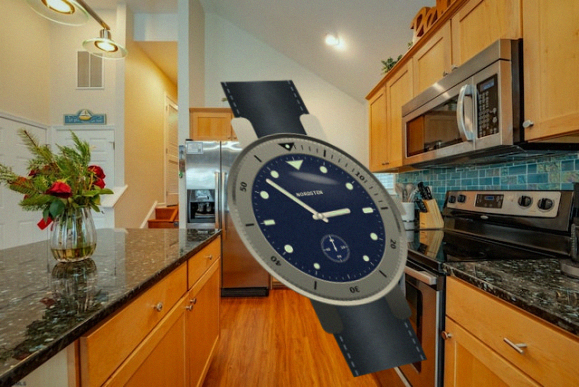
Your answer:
**2:53**
